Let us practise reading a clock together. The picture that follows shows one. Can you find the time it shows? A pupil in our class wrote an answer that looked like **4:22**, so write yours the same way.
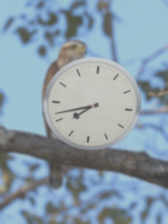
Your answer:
**7:42**
